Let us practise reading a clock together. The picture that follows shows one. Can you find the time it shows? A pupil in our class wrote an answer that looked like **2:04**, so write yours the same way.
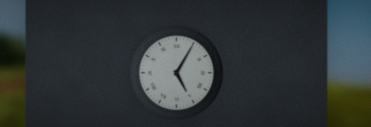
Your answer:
**5:05**
